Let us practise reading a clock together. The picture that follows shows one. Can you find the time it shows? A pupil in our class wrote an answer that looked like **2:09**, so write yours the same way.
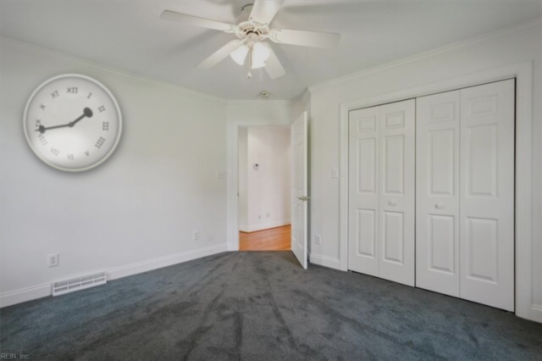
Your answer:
**1:43**
